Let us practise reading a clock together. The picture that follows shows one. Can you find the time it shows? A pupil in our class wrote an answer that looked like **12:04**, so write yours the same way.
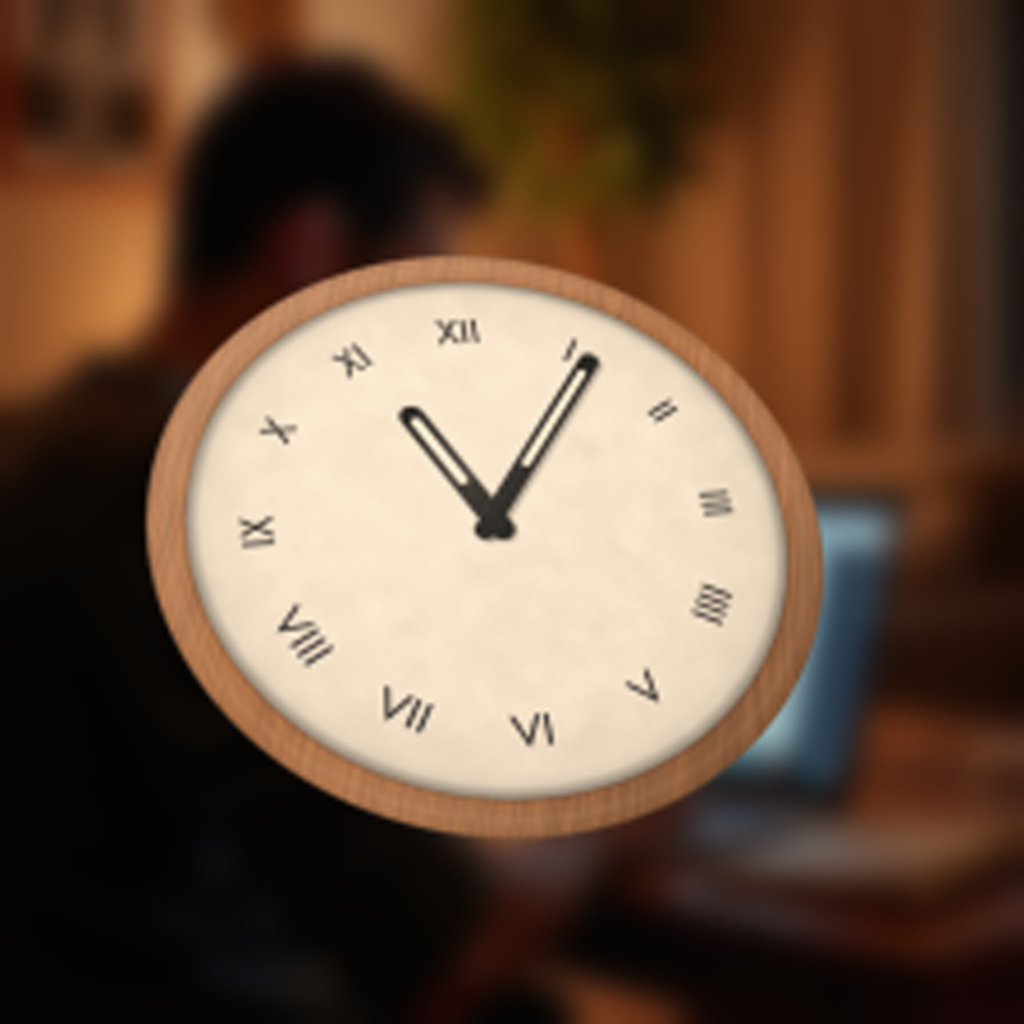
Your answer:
**11:06**
